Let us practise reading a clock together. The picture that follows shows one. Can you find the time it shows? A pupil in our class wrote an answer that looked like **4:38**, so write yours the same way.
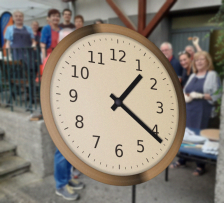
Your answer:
**1:21**
